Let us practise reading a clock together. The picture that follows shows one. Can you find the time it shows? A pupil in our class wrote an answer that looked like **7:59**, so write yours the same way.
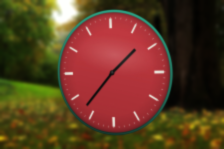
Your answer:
**1:37**
